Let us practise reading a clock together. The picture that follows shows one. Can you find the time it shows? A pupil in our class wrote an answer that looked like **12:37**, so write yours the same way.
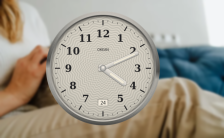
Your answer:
**4:11**
